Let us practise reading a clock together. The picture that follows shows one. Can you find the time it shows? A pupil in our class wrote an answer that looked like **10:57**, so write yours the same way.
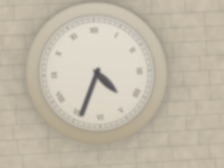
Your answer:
**4:34**
